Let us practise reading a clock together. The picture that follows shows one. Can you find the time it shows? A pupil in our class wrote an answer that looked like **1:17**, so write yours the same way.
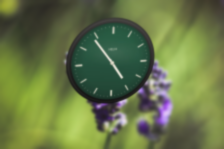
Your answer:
**4:54**
